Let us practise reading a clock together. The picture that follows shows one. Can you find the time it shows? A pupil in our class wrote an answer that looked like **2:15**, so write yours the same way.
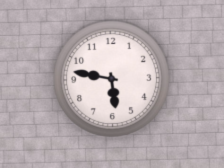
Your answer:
**5:47**
